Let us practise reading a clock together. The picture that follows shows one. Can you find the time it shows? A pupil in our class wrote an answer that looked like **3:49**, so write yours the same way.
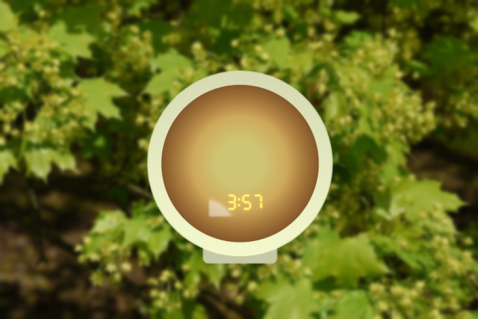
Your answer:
**3:57**
